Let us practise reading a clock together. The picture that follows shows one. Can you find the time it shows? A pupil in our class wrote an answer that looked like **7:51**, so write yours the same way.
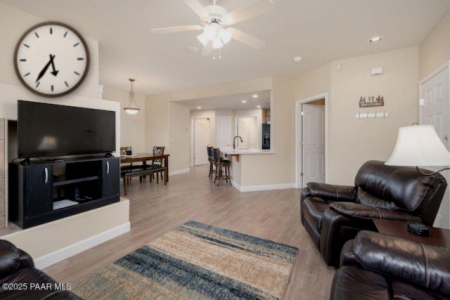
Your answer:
**5:36**
